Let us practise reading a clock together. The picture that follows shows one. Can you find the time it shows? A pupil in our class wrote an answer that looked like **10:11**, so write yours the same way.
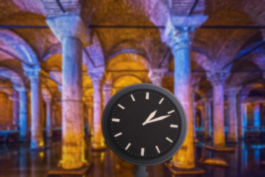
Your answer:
**1:11**
